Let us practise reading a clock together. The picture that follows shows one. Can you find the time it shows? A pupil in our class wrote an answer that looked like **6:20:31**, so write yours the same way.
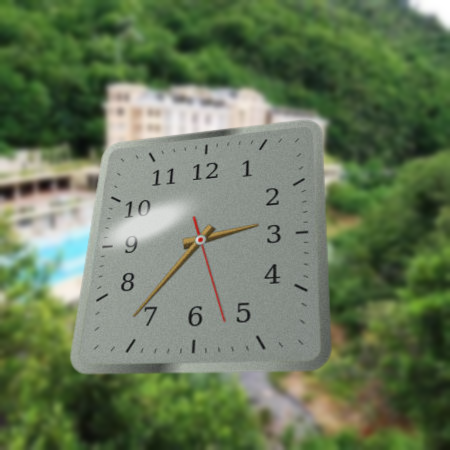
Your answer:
**2:36:27**
